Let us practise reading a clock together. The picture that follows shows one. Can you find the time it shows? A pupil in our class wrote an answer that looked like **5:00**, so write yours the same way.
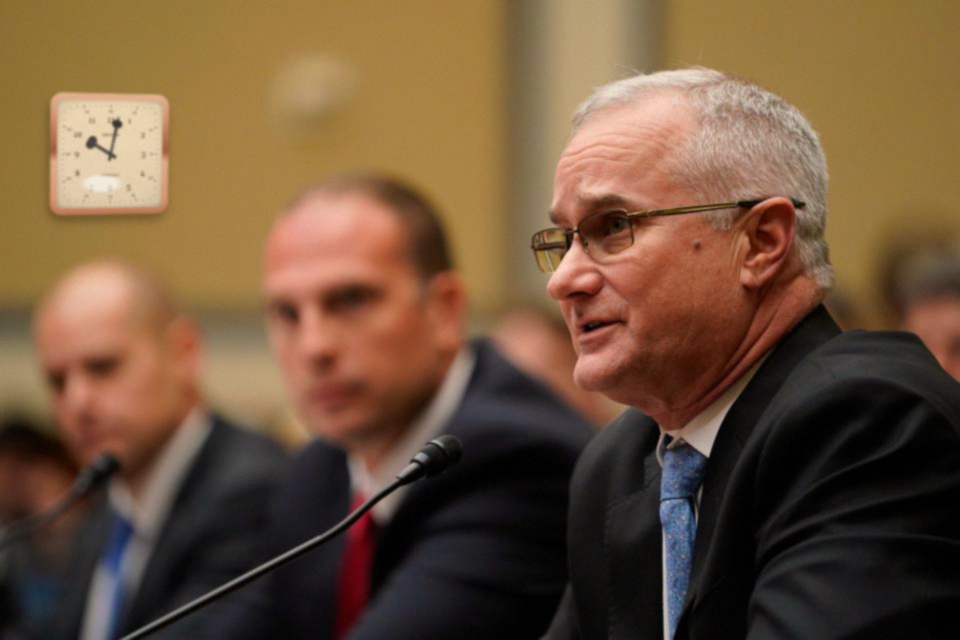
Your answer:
**10:02**
